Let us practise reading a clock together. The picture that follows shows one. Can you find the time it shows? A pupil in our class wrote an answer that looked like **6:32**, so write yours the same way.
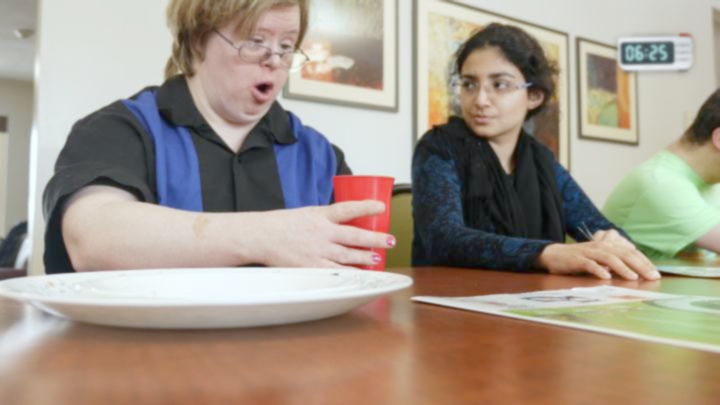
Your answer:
**6:25**
